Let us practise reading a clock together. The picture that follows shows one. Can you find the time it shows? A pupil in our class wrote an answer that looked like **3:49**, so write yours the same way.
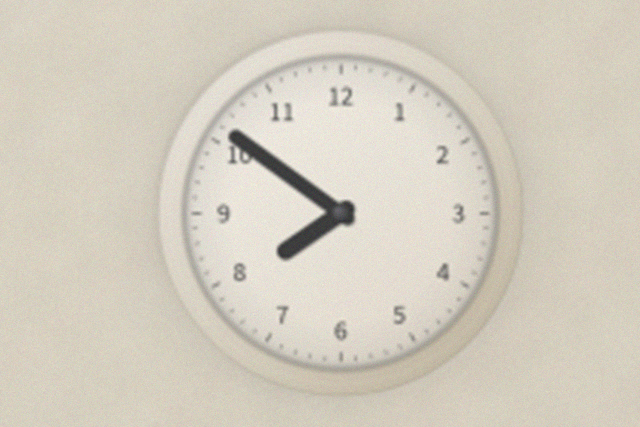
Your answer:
**7:51**
